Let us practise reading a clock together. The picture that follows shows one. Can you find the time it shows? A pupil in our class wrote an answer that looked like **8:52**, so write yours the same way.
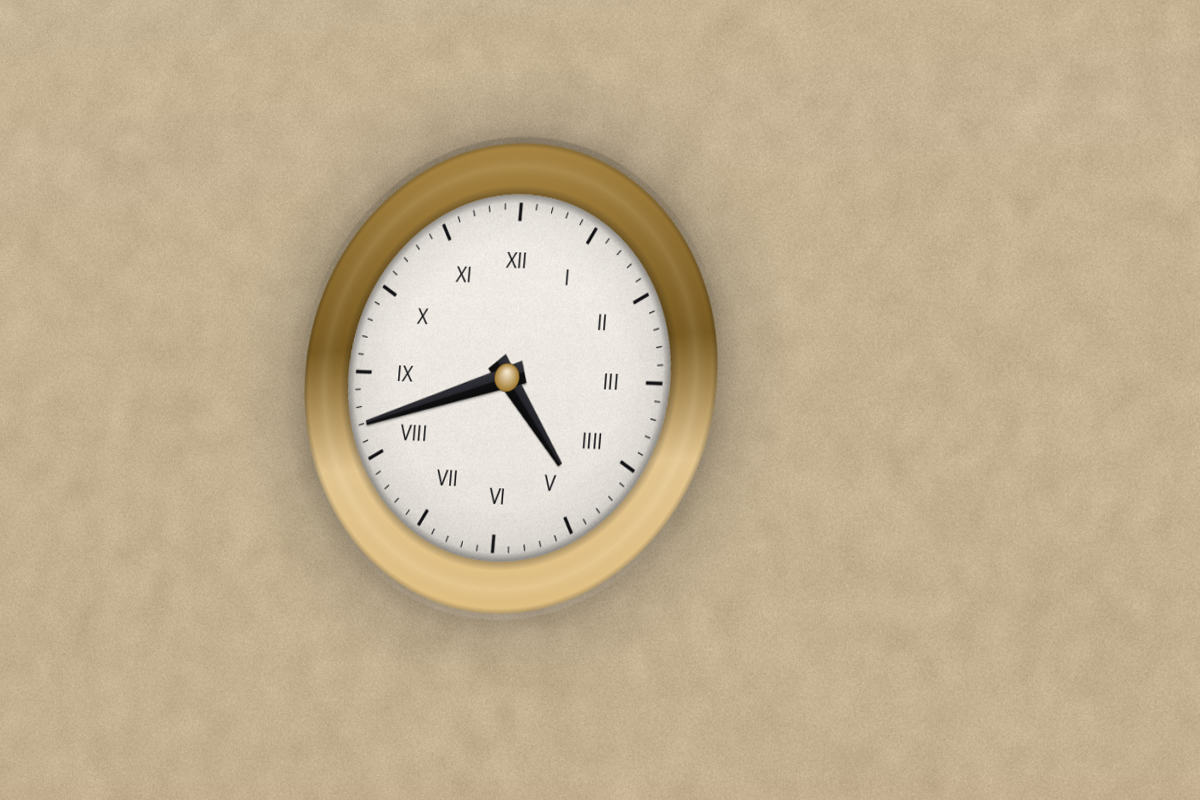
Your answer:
**4:42**
